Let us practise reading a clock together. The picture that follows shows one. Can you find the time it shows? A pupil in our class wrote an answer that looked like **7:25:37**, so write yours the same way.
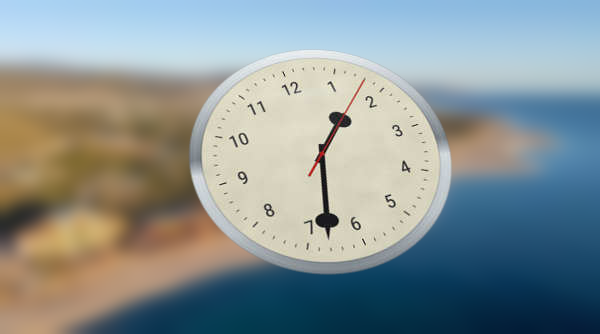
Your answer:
**1:33:08**
